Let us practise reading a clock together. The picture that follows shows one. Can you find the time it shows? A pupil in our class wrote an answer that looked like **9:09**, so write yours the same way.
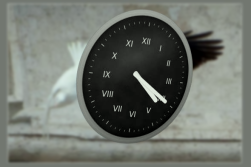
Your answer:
**4:20**
